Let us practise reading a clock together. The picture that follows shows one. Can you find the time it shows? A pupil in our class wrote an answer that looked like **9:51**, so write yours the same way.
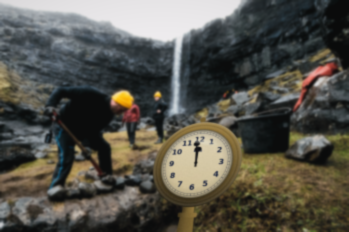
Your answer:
**11:59**
